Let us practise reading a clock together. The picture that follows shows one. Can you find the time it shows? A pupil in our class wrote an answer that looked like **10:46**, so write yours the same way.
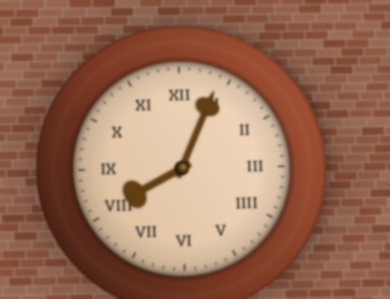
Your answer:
**8:04**
